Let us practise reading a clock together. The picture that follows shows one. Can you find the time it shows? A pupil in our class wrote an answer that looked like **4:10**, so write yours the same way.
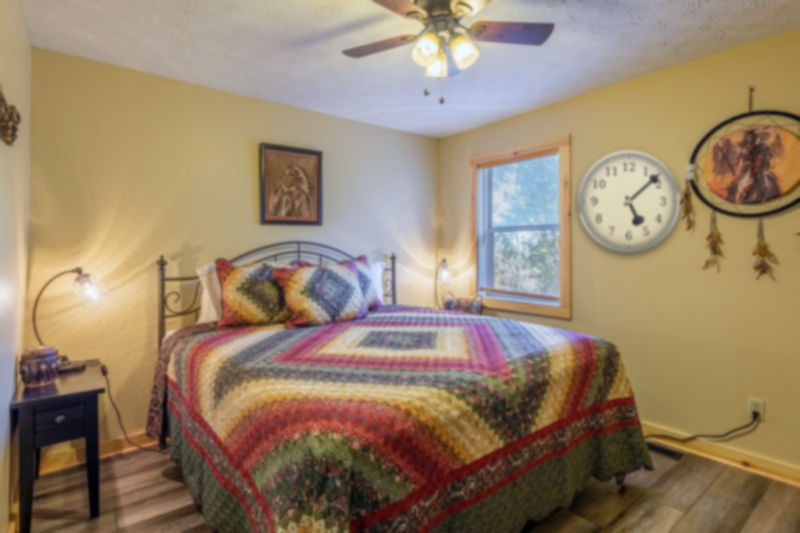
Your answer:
**5:08**
